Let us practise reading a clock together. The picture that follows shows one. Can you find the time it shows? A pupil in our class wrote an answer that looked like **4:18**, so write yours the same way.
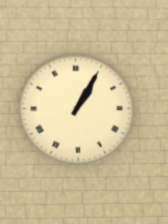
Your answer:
**1:05**
